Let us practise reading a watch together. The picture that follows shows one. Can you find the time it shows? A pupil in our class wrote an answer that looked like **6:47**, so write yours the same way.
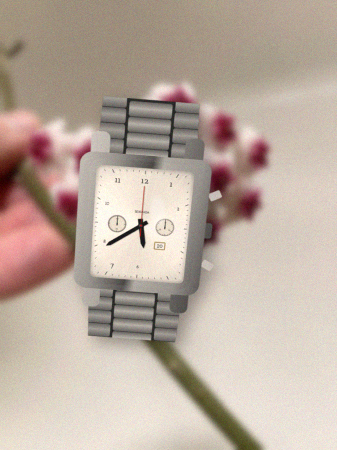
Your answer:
**5:39**
